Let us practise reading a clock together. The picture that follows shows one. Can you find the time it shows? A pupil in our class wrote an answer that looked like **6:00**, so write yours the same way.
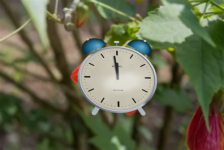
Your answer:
**11:59**
